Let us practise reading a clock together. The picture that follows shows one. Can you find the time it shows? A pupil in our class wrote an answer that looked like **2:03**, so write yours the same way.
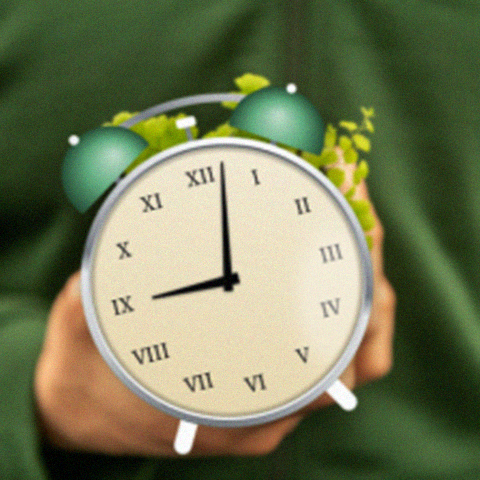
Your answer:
**9:02**
